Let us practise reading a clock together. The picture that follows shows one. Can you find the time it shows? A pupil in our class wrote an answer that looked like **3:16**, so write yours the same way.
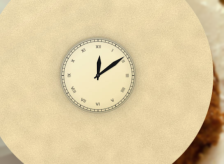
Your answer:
**12:09**
